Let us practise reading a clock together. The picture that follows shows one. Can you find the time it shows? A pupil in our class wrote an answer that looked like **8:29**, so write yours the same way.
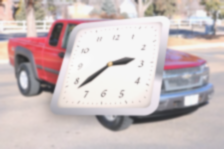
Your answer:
**2:38**
